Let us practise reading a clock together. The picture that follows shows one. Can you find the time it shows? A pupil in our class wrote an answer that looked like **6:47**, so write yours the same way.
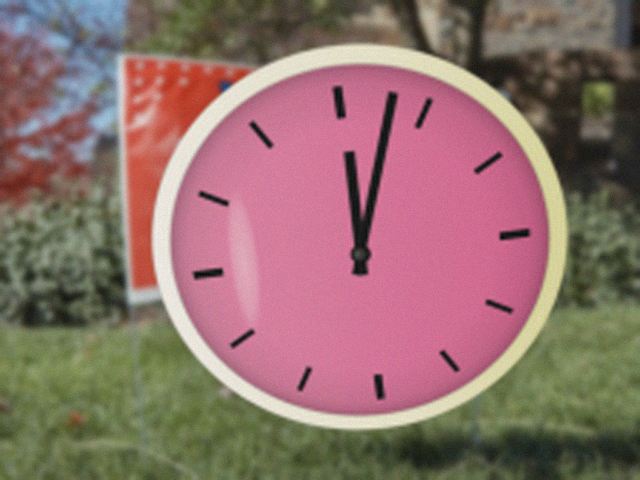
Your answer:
**12:03**
